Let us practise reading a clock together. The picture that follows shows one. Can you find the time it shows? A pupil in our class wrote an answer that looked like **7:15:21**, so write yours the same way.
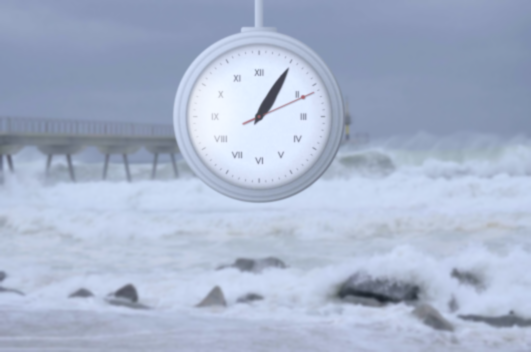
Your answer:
**1:05:11**
